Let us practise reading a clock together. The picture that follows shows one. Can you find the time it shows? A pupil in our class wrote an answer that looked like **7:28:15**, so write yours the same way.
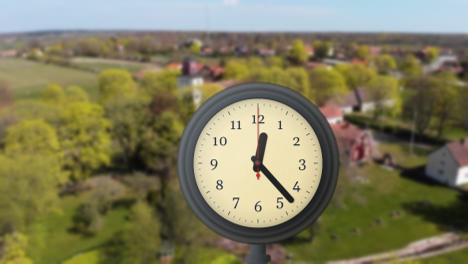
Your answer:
**12:23:00**
